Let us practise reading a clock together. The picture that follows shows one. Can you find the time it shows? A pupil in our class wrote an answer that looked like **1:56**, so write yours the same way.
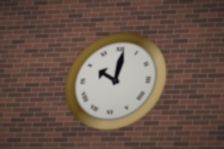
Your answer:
**10:01**
